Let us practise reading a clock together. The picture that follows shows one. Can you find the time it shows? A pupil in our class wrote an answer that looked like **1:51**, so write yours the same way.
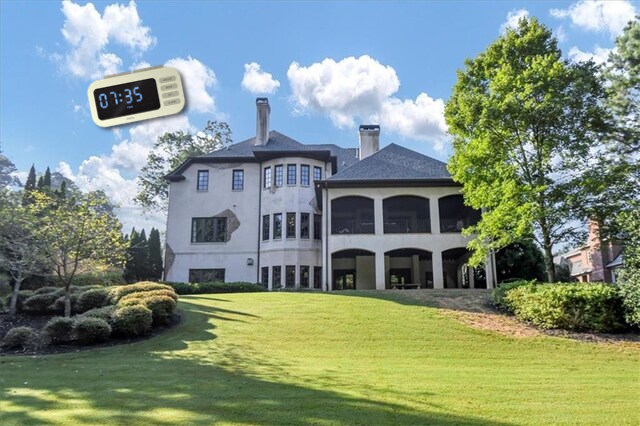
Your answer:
**7:35**
